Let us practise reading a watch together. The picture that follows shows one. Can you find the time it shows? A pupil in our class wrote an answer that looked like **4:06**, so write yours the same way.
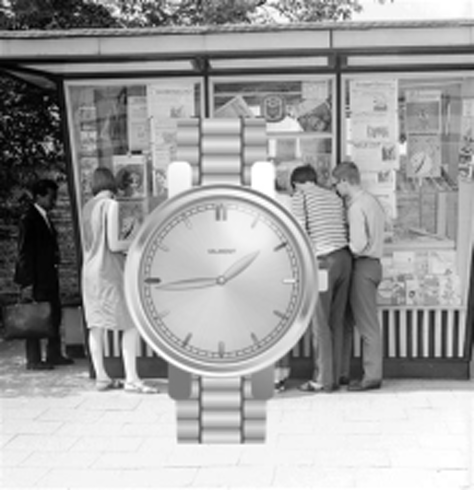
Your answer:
**1:44**
